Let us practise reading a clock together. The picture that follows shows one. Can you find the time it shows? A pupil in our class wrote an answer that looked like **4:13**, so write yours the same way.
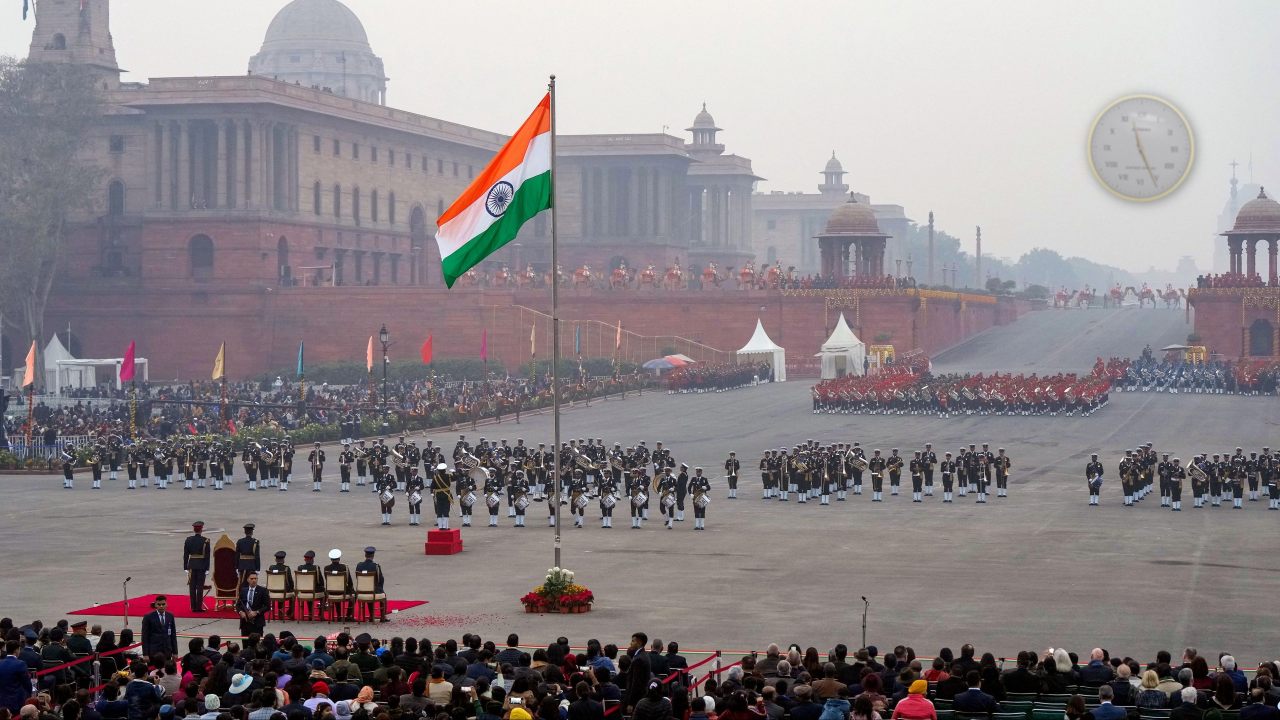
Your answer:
**11:26**
